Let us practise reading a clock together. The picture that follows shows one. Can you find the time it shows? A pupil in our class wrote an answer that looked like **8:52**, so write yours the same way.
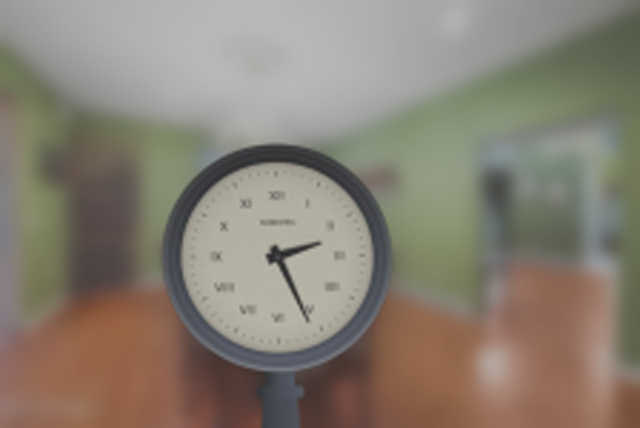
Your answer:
**2:26**
